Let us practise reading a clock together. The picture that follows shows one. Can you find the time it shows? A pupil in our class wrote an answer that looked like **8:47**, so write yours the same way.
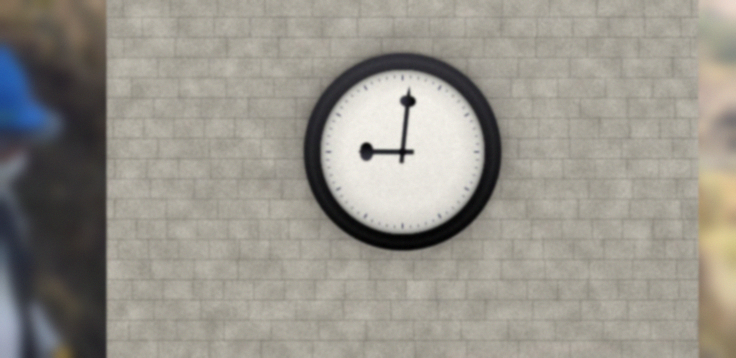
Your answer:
**9:01**
